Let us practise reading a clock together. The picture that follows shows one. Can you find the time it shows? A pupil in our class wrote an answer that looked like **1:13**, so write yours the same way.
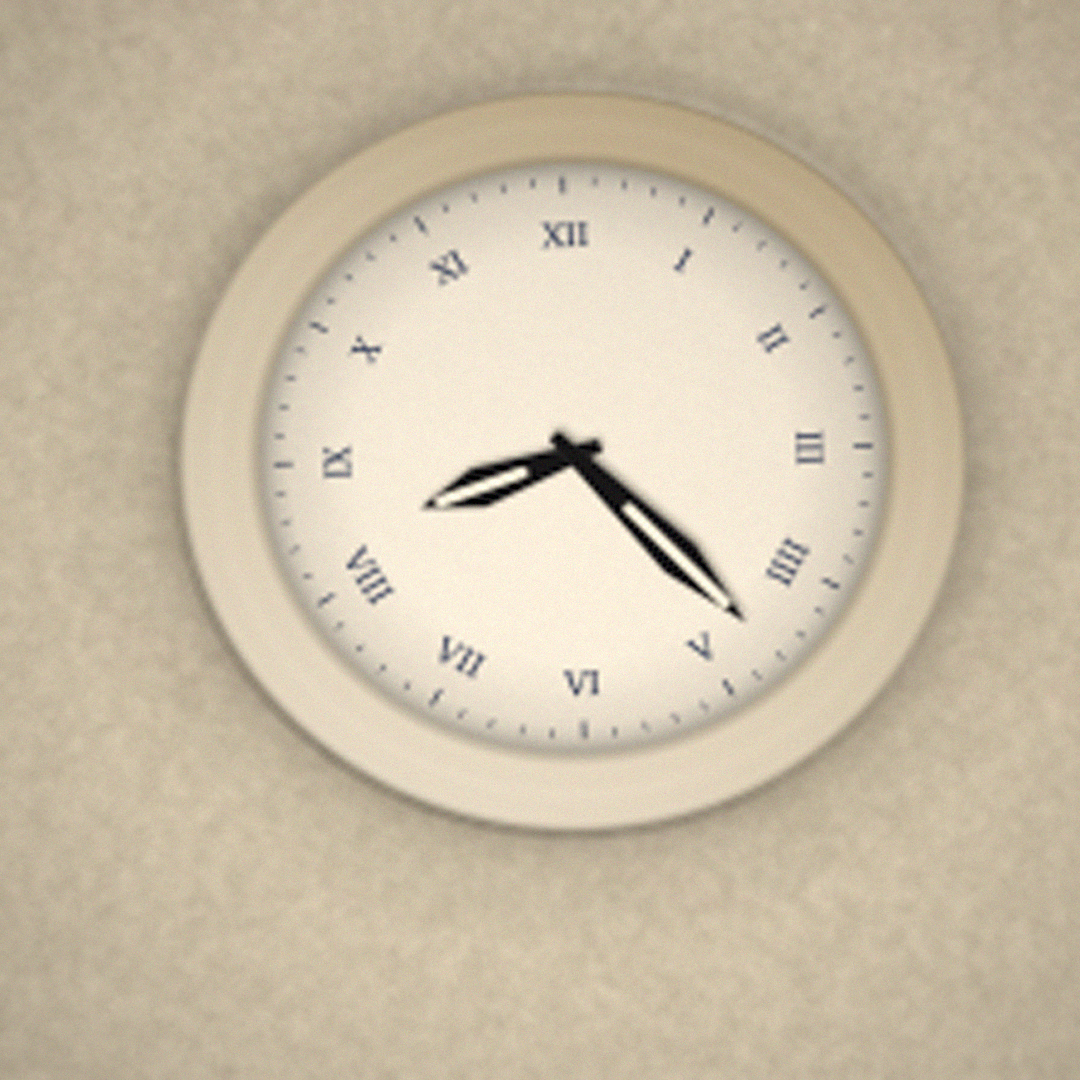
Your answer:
**8:23**
